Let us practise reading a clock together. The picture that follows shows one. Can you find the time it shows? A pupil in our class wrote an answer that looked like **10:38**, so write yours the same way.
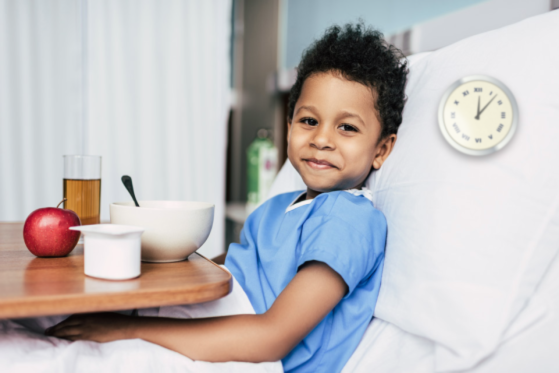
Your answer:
**12:07**
